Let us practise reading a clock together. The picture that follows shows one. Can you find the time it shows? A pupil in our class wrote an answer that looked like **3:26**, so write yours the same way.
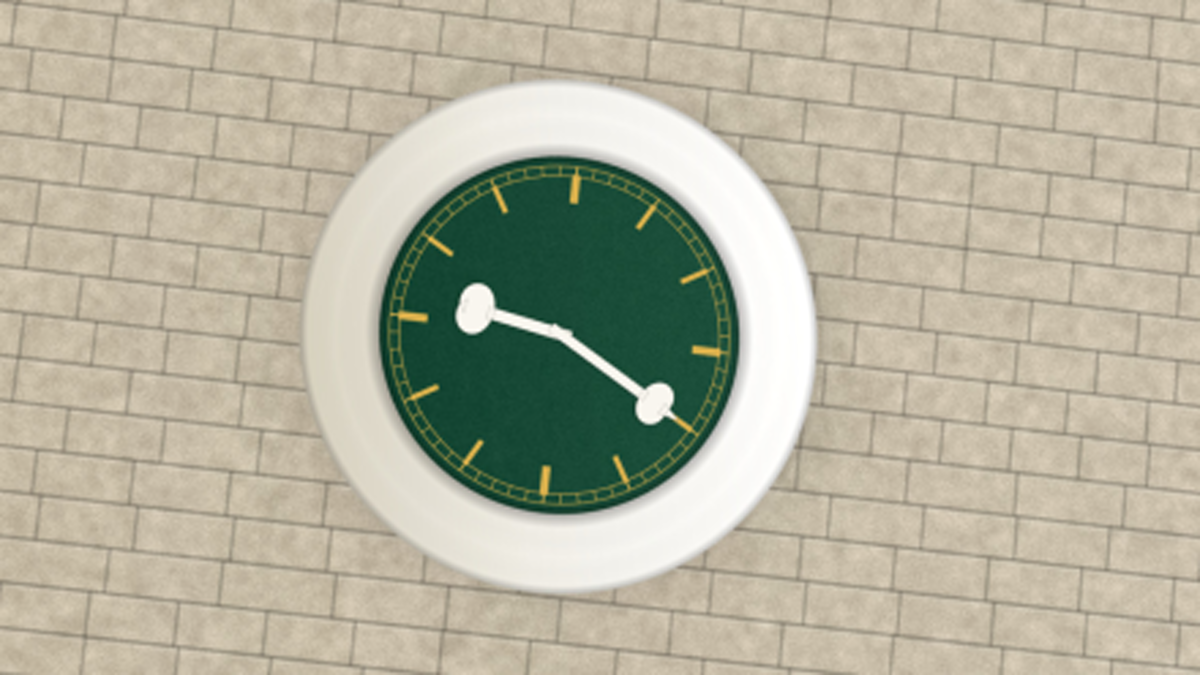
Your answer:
**9:20**
